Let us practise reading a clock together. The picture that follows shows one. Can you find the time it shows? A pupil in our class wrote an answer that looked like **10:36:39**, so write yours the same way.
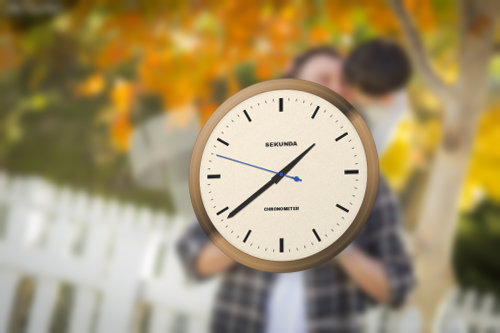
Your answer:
**1:38:48**
